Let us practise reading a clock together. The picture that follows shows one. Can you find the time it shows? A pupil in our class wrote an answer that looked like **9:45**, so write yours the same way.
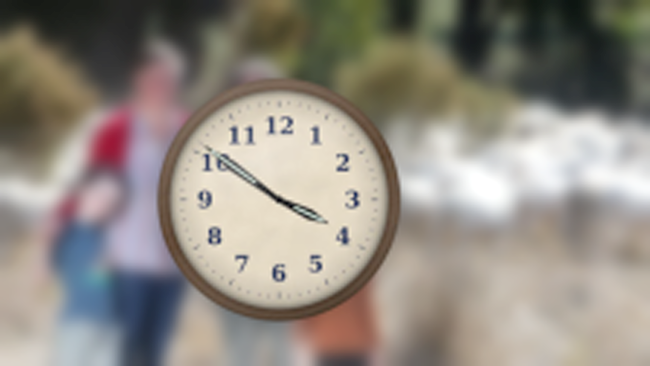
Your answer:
**3:51**
